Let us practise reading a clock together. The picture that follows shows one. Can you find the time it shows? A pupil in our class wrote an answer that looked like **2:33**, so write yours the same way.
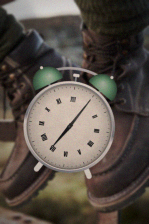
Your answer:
**7:05**
